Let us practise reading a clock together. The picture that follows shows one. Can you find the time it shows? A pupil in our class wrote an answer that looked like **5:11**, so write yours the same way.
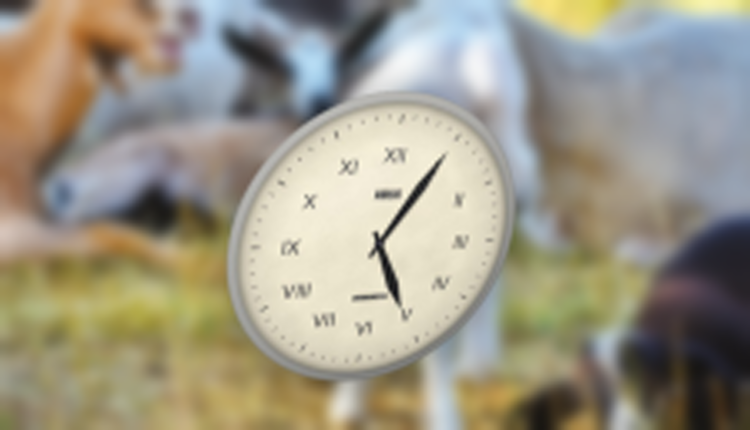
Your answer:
**5:05**
